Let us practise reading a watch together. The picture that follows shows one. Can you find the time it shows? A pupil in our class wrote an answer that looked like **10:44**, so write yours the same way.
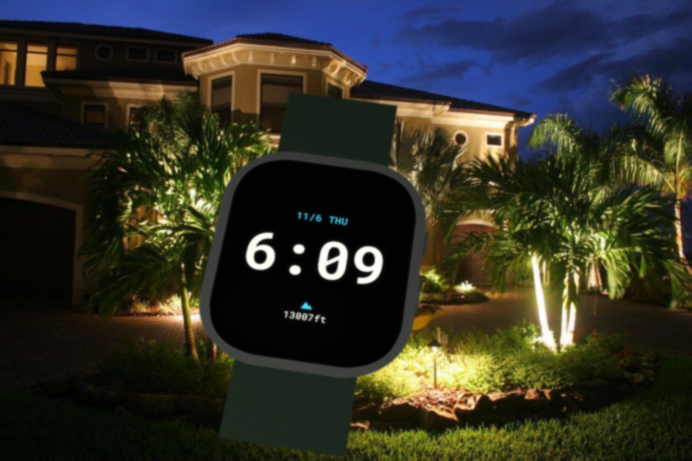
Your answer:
**6:09**
